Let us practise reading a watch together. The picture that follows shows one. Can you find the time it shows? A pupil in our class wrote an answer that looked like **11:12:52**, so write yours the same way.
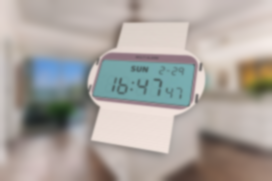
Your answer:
**16:47:47**
